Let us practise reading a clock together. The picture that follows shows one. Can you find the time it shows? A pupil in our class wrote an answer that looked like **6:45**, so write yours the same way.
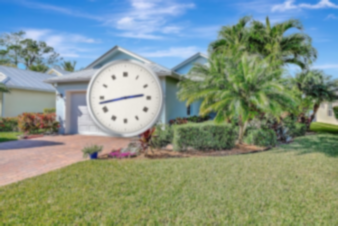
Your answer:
**2:43**
